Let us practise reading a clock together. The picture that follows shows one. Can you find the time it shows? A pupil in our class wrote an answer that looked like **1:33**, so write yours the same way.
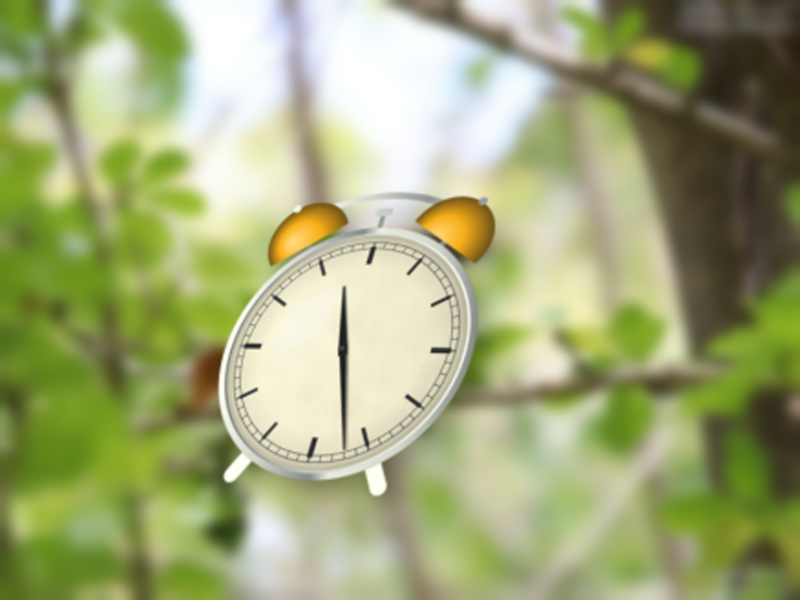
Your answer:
**11:27**
